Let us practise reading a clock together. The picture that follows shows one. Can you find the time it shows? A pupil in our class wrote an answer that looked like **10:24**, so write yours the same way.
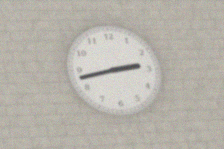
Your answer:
**2:43**
